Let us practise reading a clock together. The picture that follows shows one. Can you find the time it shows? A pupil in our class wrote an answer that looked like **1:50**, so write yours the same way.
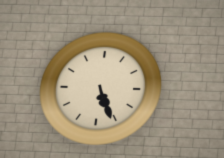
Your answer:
**5:26**
